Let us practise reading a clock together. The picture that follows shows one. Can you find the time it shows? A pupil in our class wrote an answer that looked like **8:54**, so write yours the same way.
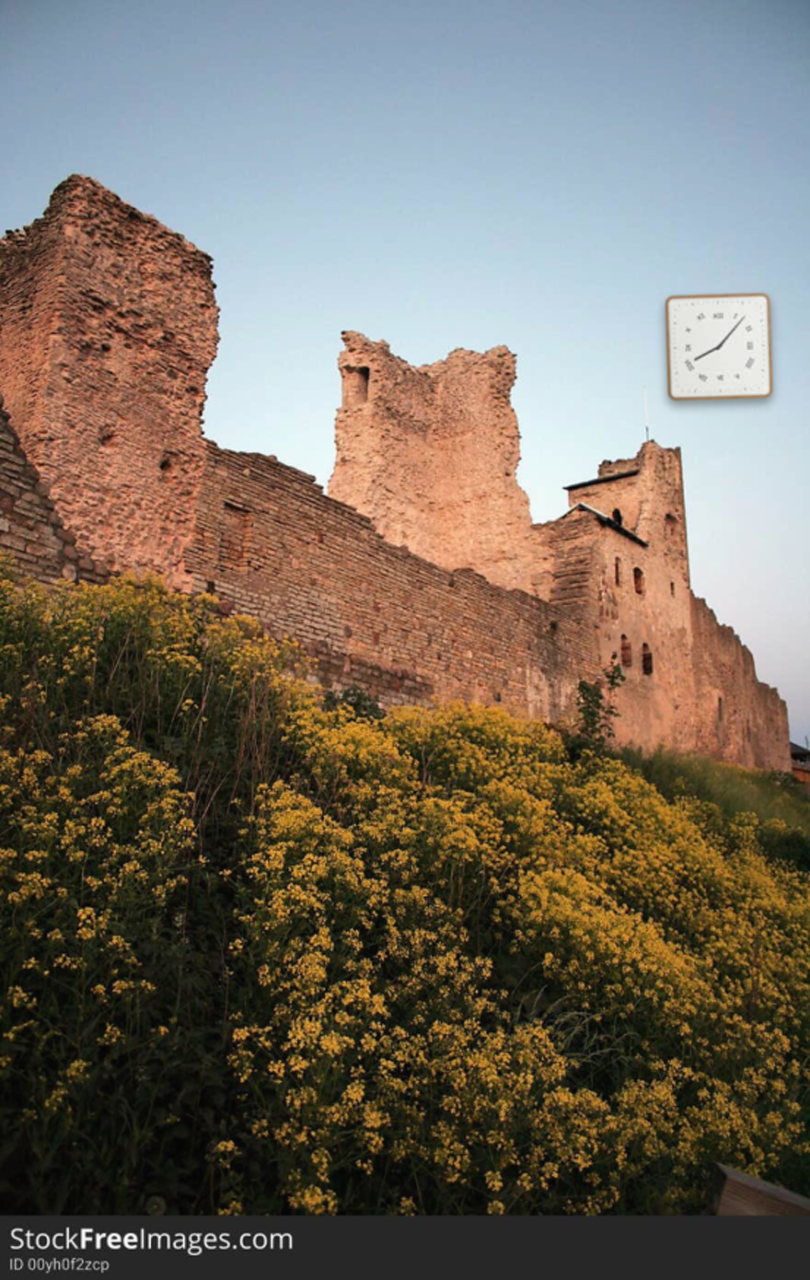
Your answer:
**8:07**
